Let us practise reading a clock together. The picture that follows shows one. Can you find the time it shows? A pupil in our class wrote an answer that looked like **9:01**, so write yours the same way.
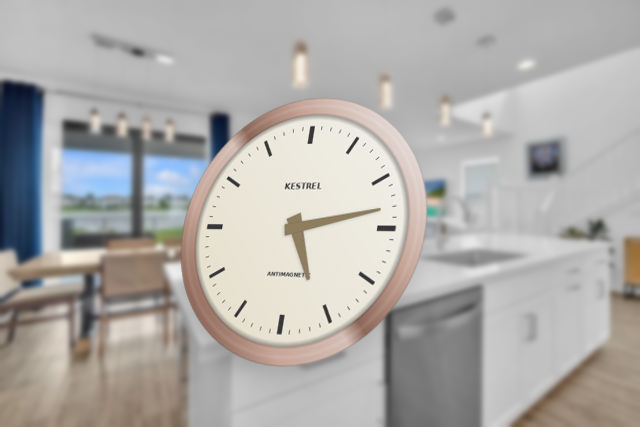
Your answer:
**5:13**
